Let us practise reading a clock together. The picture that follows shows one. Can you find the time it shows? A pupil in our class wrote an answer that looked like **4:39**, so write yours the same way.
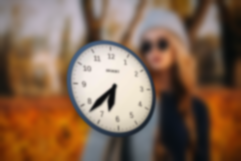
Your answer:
**6:38**
